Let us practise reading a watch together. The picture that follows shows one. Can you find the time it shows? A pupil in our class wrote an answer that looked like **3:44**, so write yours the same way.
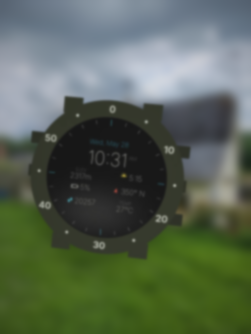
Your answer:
**10:31**
